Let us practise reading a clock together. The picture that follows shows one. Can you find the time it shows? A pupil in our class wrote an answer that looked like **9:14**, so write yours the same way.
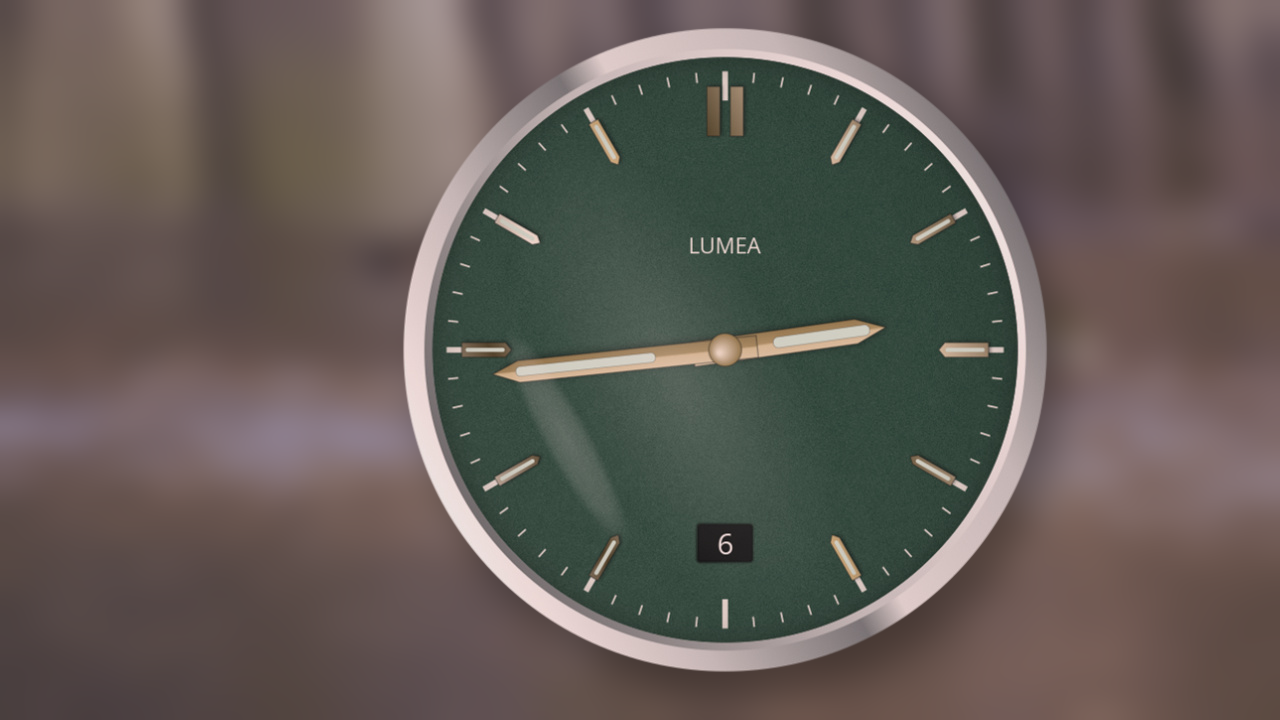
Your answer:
**2:44**
